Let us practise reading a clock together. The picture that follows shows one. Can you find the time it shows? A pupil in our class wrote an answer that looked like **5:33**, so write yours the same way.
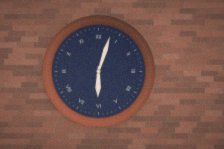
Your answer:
**6:03**
